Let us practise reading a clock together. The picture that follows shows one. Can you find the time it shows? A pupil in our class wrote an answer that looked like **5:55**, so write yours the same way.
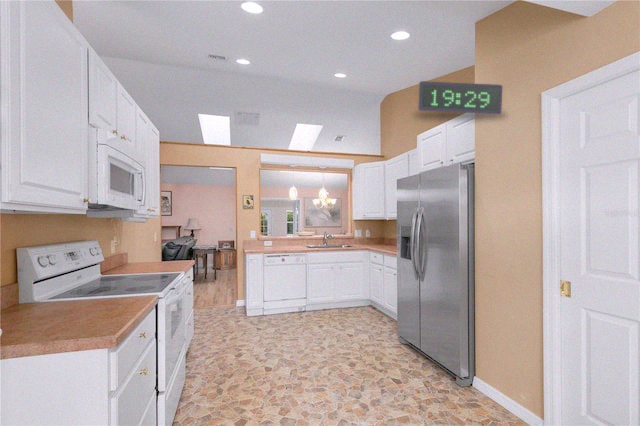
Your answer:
**19:29**
